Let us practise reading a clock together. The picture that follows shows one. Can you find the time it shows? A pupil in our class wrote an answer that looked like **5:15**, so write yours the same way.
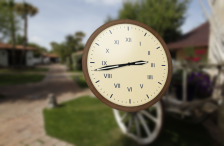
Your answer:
**2:43**
